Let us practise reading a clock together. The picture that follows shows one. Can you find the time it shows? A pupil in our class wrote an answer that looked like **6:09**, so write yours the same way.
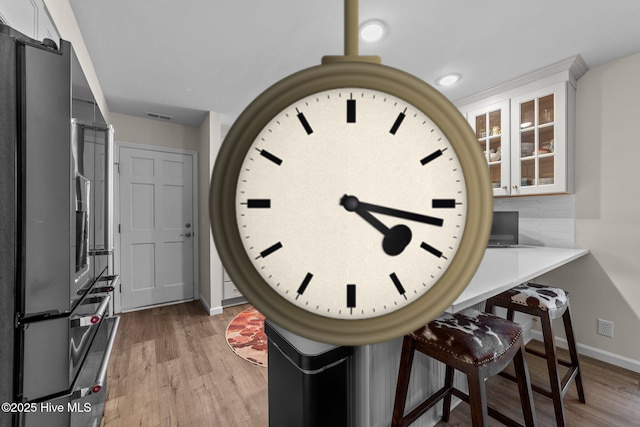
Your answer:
**4:17**
